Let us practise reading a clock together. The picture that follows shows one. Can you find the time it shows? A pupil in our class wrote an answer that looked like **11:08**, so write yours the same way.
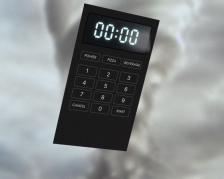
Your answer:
**0:00**
